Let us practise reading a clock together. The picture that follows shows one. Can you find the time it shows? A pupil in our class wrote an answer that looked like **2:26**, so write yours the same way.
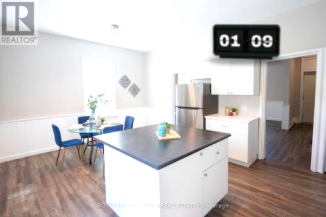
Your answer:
**1:09**
